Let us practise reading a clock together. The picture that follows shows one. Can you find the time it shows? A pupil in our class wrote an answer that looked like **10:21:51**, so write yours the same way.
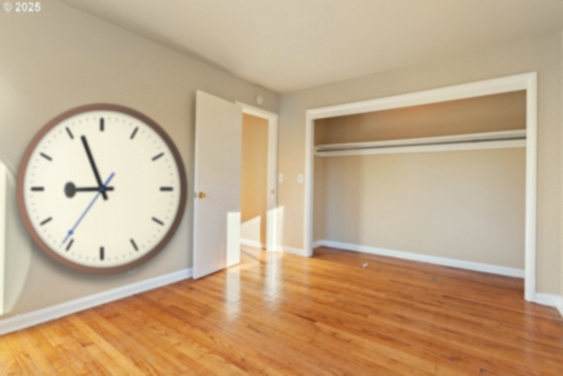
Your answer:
**8:56:36**
